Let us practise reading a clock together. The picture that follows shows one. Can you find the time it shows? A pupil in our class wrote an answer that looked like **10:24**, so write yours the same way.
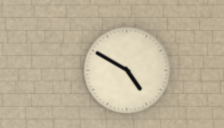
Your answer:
**4:50**
